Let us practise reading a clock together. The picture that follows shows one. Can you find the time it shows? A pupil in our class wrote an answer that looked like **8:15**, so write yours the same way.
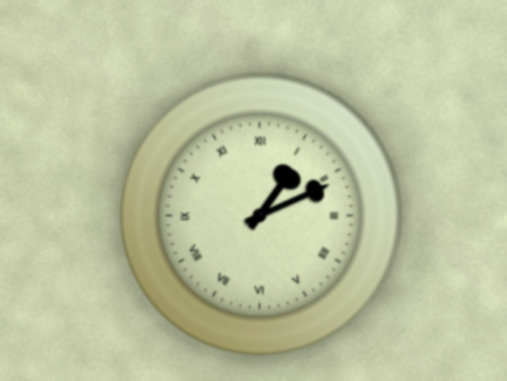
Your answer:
**1:11**
